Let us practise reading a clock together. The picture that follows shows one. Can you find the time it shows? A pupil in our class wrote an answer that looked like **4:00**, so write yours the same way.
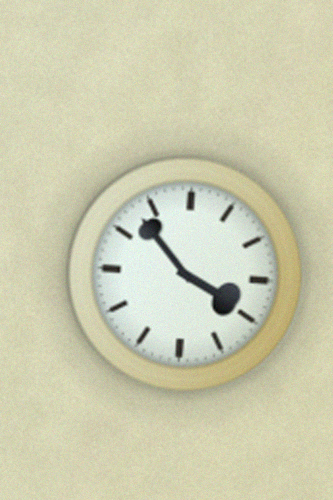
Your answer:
**3:53**
